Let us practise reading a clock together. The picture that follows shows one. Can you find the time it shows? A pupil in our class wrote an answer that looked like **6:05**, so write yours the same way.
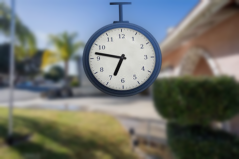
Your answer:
**6:47**
